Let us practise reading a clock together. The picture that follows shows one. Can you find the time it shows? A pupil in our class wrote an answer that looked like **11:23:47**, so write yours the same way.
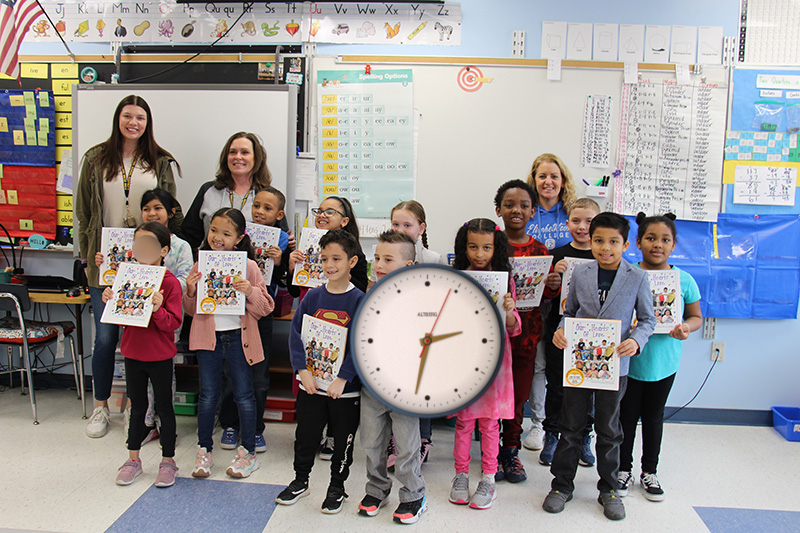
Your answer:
**2:32:04**
